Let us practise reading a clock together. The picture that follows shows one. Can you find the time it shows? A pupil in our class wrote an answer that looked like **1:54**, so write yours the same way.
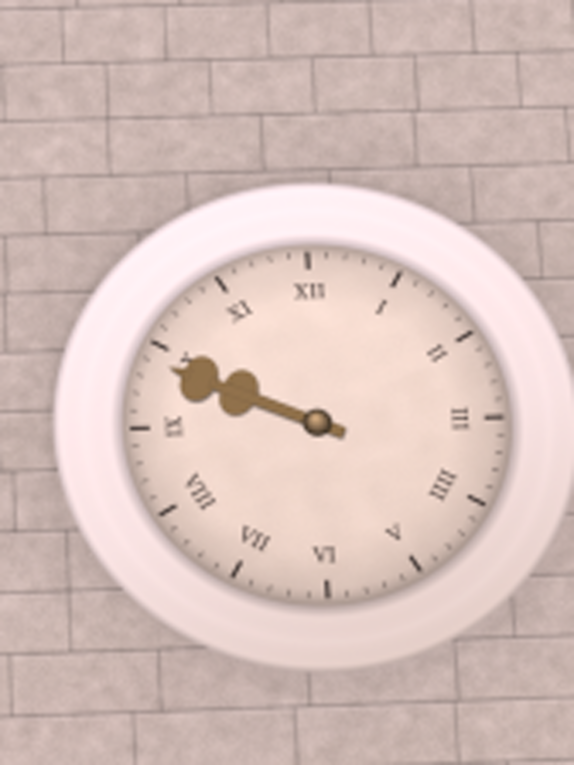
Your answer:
**9:49**
